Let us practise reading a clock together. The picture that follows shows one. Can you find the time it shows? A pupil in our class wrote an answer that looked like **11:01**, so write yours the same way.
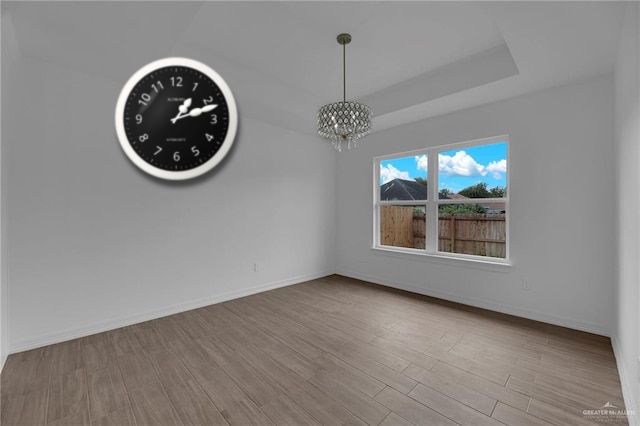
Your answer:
**1:12**
